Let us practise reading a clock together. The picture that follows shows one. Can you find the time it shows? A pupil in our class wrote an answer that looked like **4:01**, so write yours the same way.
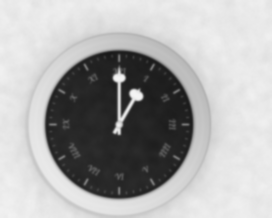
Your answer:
**1:00**
